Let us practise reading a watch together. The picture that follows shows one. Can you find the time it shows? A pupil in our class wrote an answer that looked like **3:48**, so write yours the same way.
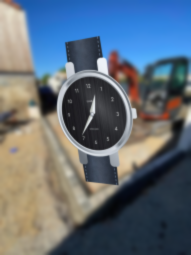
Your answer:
**12:36**
